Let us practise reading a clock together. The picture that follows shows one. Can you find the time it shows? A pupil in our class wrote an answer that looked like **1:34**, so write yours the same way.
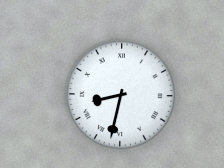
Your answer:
**8:32**
